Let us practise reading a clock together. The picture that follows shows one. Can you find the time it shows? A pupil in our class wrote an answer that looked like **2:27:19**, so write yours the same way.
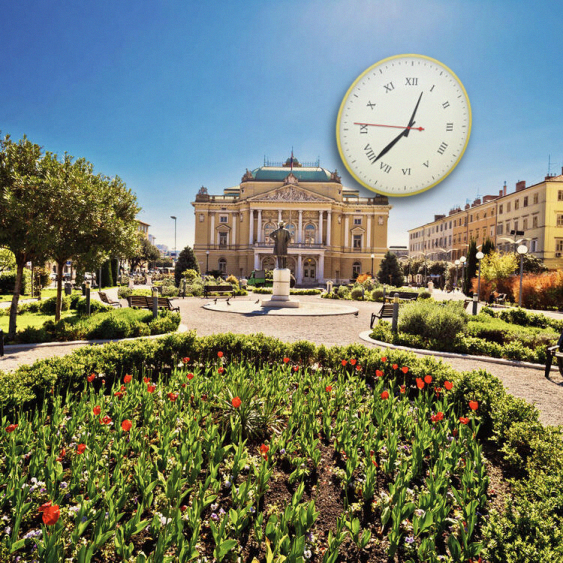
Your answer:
**12:37:46**
